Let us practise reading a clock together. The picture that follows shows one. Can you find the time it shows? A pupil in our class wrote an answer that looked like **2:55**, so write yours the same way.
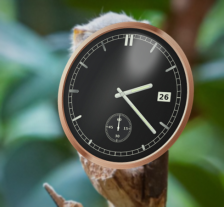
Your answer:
**2:22**
